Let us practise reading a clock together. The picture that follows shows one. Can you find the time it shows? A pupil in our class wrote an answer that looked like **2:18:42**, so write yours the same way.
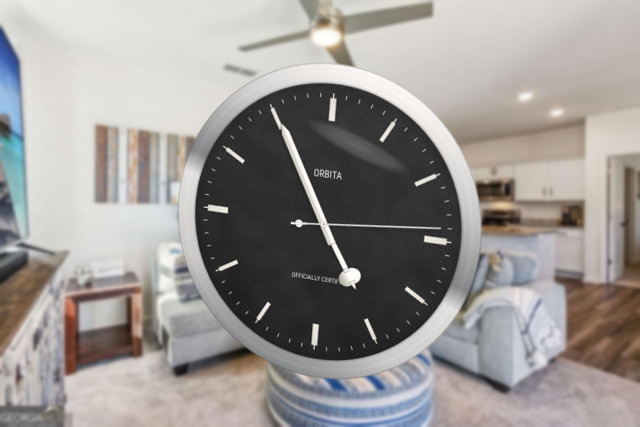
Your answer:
**4:55:14**
